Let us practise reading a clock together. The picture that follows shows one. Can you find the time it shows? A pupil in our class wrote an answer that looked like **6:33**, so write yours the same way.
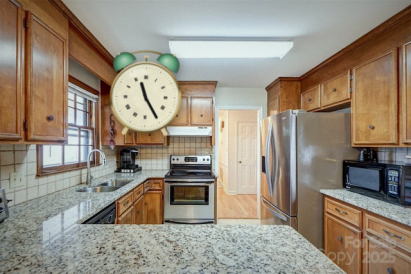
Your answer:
**11:25**
